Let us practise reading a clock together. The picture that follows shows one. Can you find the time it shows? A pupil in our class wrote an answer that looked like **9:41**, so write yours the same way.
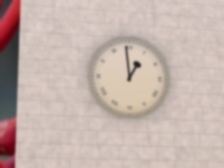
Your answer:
**12:59**
